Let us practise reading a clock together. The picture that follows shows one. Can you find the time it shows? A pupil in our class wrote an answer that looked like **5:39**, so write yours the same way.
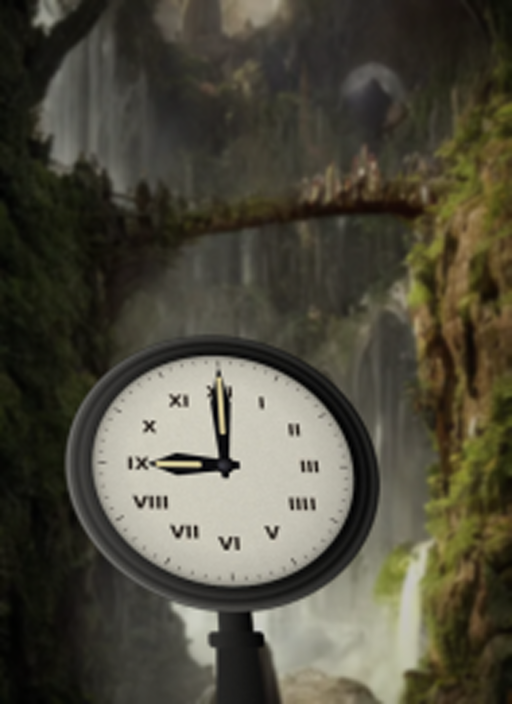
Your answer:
**9:00**
